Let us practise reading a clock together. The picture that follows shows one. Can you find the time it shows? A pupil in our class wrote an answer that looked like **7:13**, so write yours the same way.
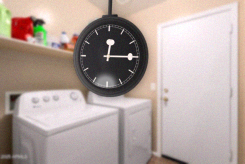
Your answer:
**12:15**
